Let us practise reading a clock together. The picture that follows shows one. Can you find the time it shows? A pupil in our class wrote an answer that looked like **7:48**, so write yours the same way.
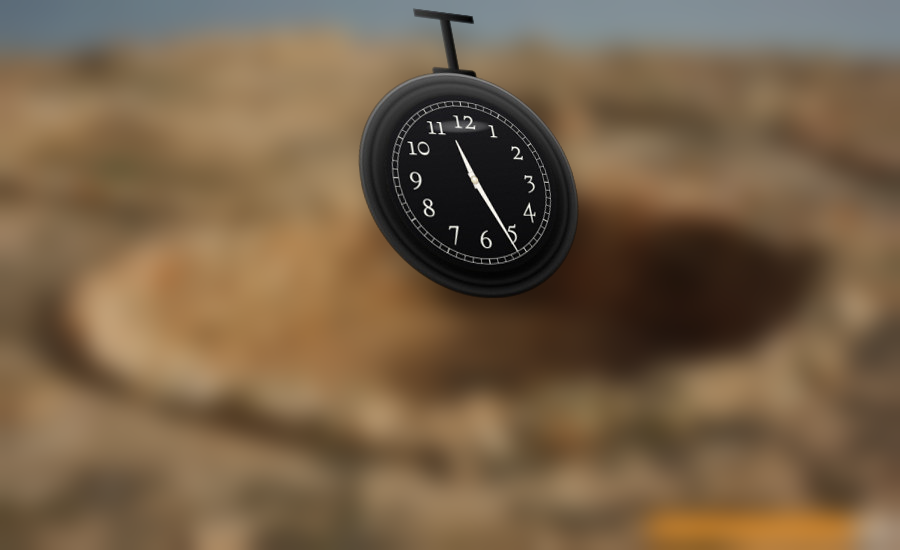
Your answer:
**11:26**
